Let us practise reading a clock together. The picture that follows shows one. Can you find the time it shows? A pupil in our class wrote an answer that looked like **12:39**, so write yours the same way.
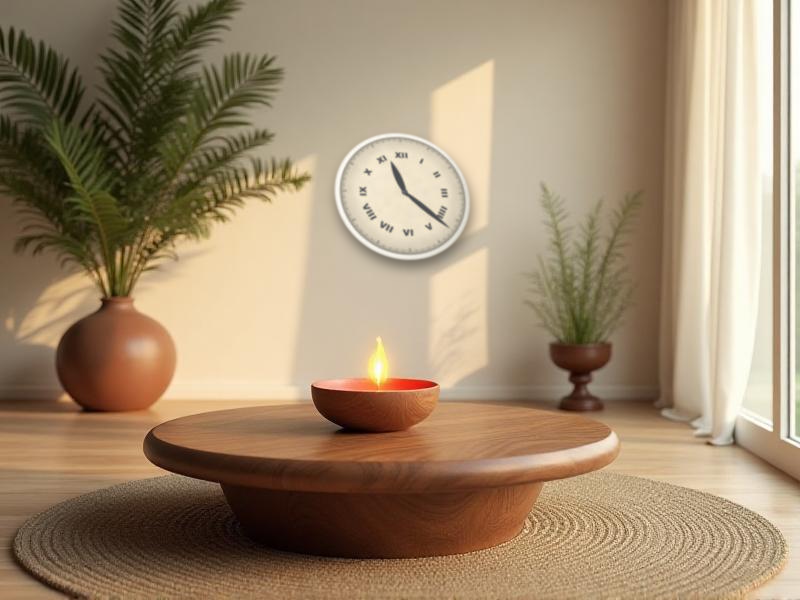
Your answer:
**11:22**
